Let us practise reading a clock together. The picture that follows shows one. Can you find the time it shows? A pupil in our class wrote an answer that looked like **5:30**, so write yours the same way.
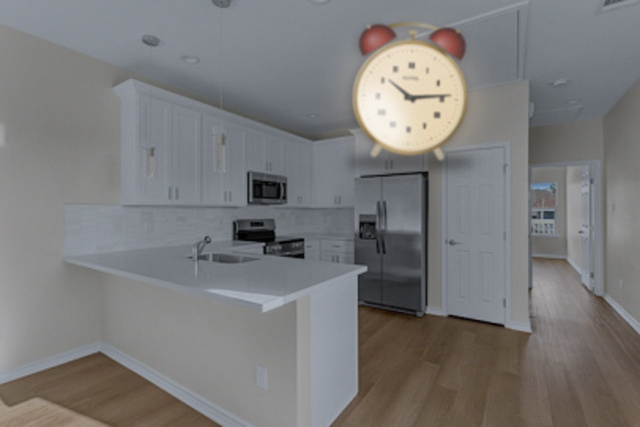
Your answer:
**10:14**
